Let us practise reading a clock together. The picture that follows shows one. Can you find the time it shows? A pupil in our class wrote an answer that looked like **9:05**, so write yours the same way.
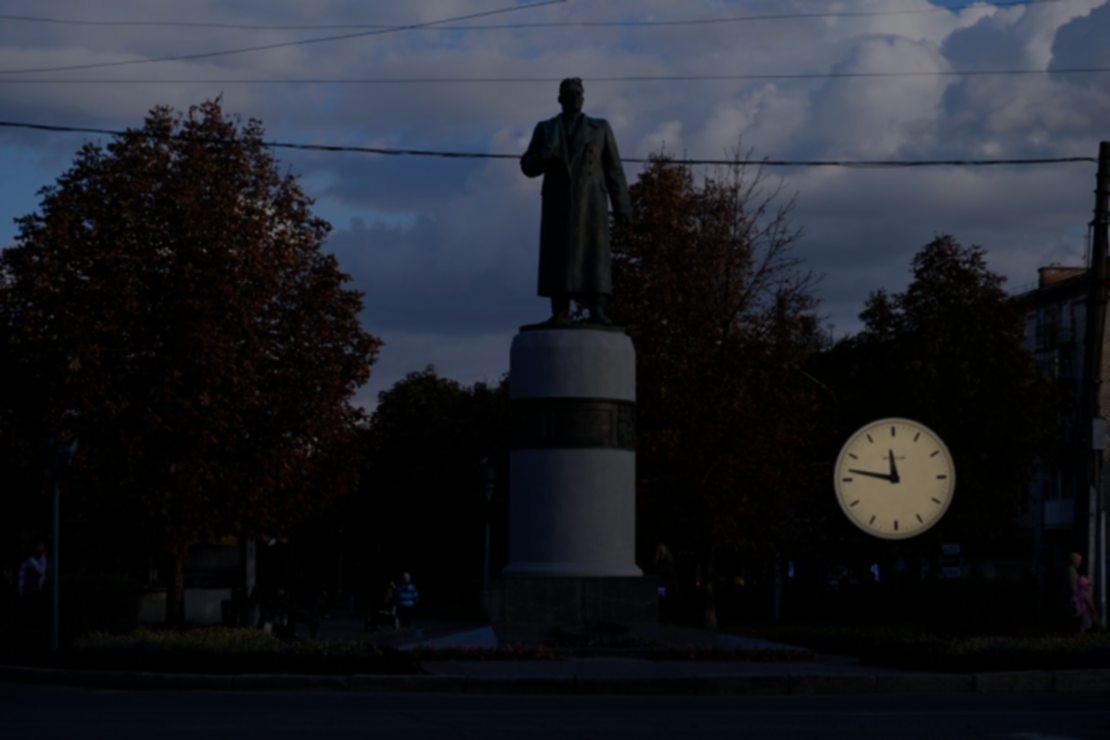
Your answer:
**11:47**
